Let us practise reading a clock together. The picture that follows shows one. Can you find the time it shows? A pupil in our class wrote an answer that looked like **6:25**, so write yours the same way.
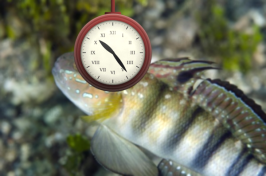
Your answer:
**10:24**
